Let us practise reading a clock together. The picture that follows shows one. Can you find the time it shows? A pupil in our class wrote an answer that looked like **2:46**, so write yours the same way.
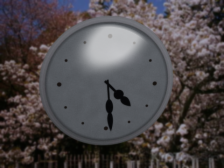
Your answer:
**4:29**
